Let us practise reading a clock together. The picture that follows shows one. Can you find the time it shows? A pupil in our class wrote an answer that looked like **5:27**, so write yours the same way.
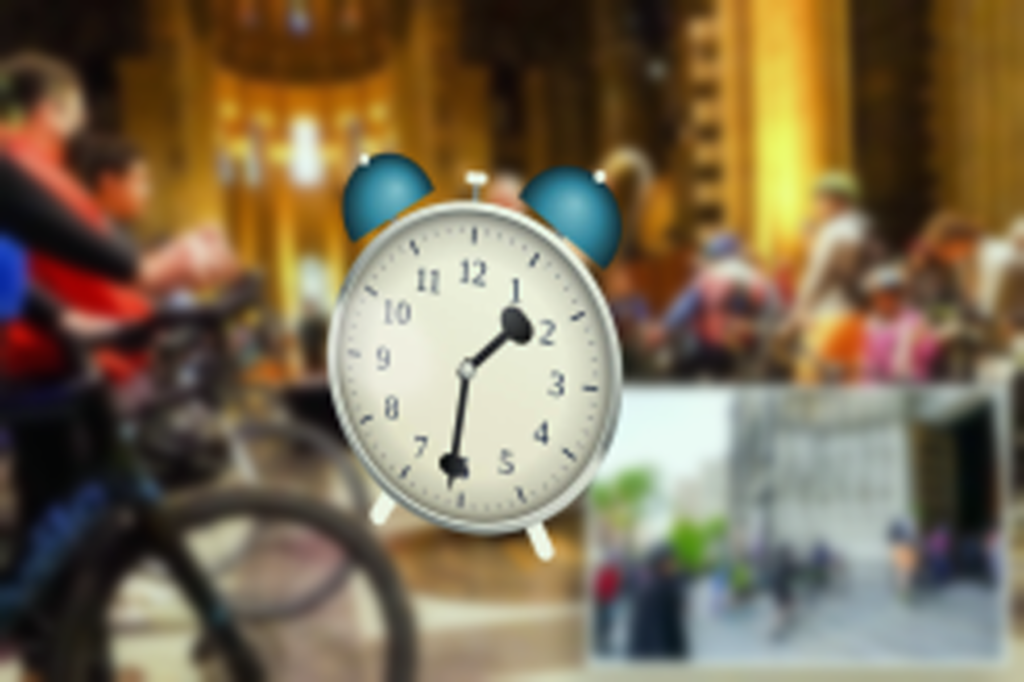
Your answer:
**1:31**
